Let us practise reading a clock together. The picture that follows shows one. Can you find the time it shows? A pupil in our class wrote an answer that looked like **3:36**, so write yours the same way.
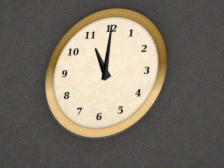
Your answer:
**11:00**
